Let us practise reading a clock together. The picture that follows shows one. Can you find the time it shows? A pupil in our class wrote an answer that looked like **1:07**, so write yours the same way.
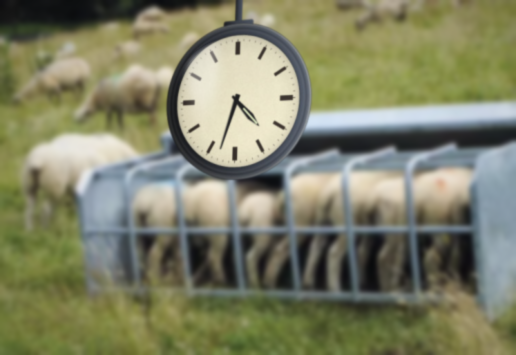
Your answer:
**4:33**
